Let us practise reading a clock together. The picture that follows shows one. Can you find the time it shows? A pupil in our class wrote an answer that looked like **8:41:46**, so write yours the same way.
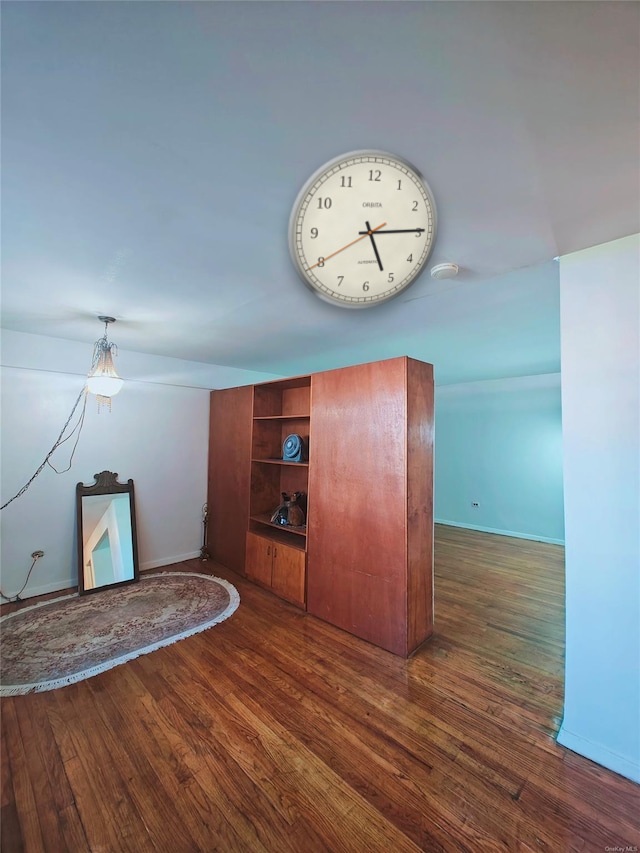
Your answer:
**5:14:40**
